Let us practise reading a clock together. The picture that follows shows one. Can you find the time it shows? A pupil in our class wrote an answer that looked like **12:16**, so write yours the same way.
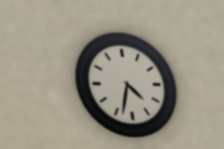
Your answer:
**4:33**
